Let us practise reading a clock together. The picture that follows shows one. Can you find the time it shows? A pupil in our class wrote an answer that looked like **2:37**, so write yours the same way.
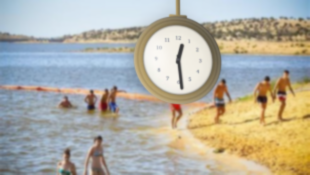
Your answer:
**12:29**
